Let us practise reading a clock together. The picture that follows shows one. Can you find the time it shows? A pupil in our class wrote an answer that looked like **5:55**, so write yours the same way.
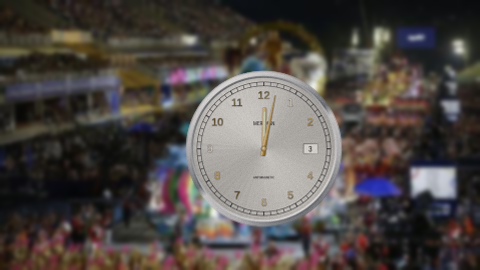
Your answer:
**12:02**
